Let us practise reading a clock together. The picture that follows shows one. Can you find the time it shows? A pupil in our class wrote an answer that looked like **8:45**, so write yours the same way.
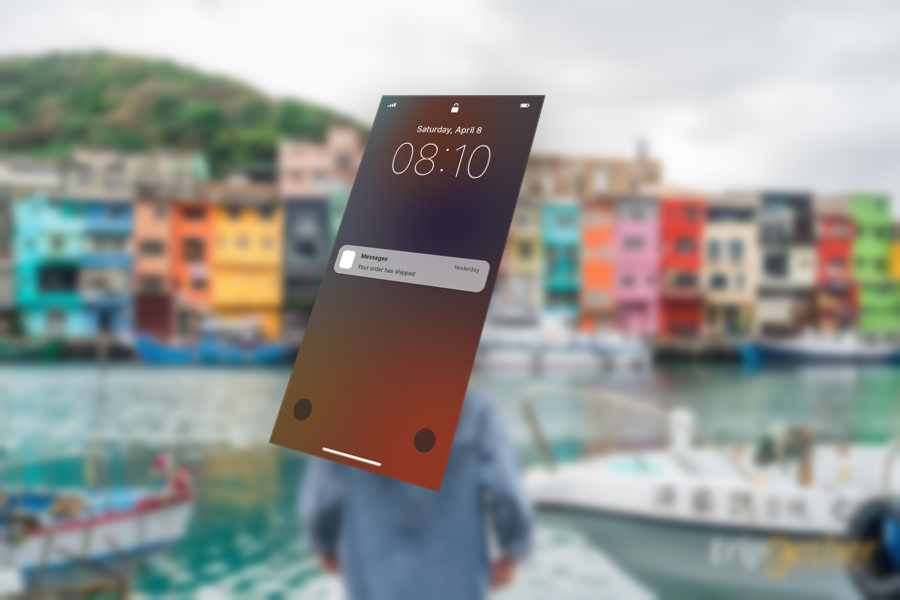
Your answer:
**8:10**
